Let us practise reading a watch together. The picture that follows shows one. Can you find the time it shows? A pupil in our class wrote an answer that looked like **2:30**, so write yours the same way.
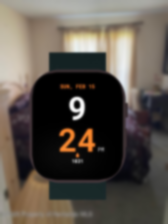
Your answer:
**9:24**
